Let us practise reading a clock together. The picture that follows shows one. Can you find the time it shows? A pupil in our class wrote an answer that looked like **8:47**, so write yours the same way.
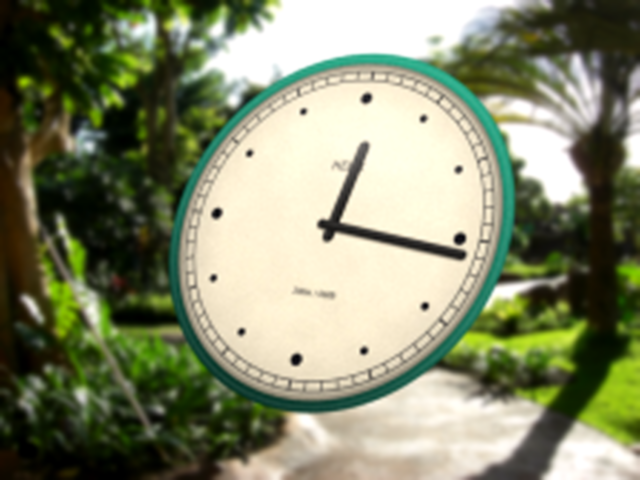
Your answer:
**12:16**
